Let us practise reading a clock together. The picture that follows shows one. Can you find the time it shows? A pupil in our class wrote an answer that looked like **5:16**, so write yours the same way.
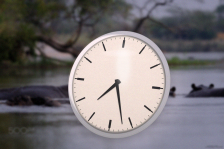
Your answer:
**7:27**
